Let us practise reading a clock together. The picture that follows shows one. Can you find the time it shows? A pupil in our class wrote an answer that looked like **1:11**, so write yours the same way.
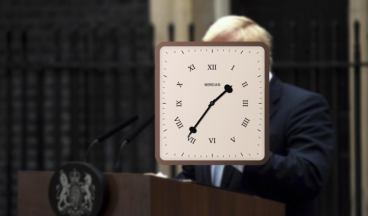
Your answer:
**1:36**
